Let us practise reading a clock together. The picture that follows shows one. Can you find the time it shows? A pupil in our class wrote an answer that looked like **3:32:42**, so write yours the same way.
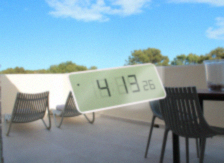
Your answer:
**4:13:26**
